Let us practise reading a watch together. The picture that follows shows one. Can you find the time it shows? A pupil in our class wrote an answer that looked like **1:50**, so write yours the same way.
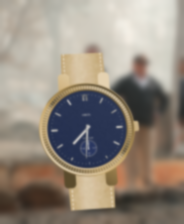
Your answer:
**7:31**
